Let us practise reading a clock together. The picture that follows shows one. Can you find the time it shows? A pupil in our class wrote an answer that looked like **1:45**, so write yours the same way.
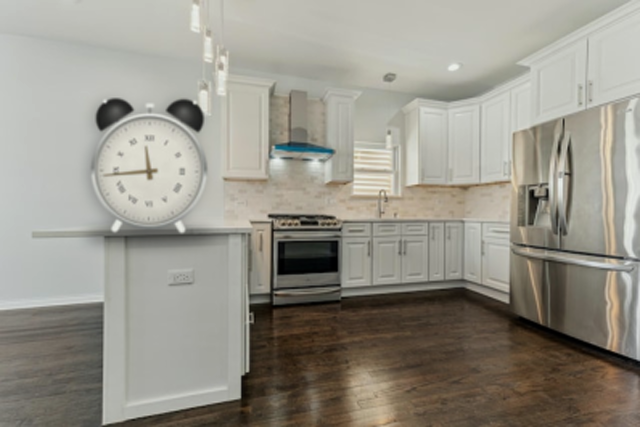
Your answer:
**11:44**
